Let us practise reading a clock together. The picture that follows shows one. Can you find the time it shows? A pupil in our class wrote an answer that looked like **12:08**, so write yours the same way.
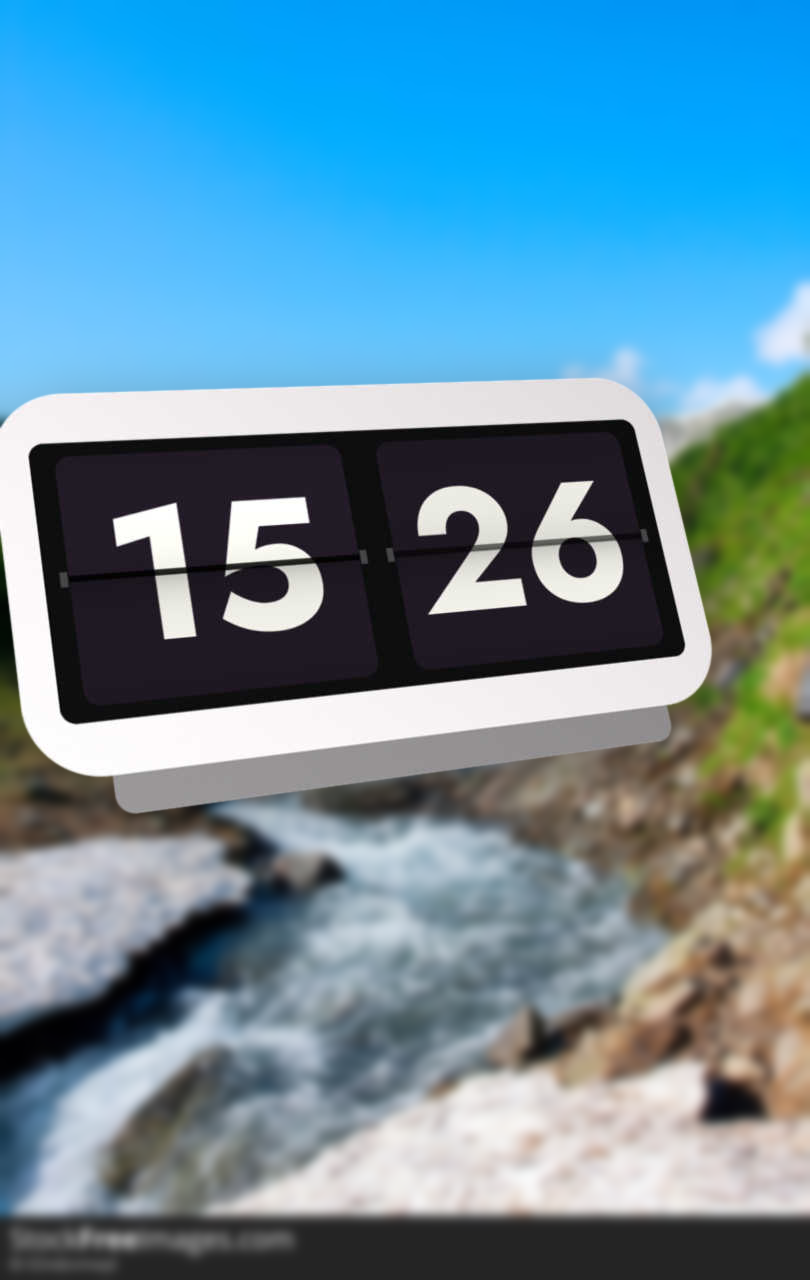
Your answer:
**15:26**
